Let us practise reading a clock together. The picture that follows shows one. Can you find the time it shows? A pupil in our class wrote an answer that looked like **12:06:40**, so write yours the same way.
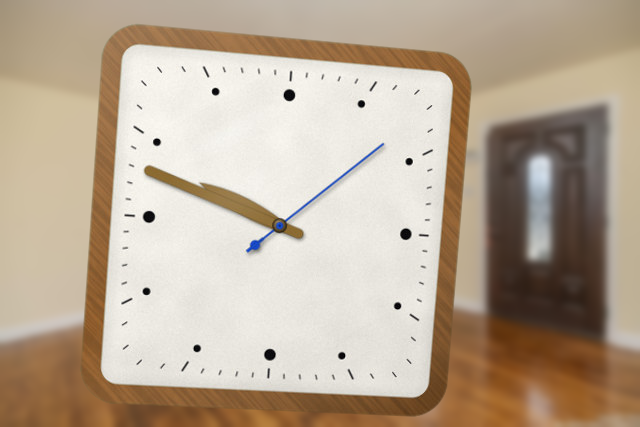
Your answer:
**9:48:08**
